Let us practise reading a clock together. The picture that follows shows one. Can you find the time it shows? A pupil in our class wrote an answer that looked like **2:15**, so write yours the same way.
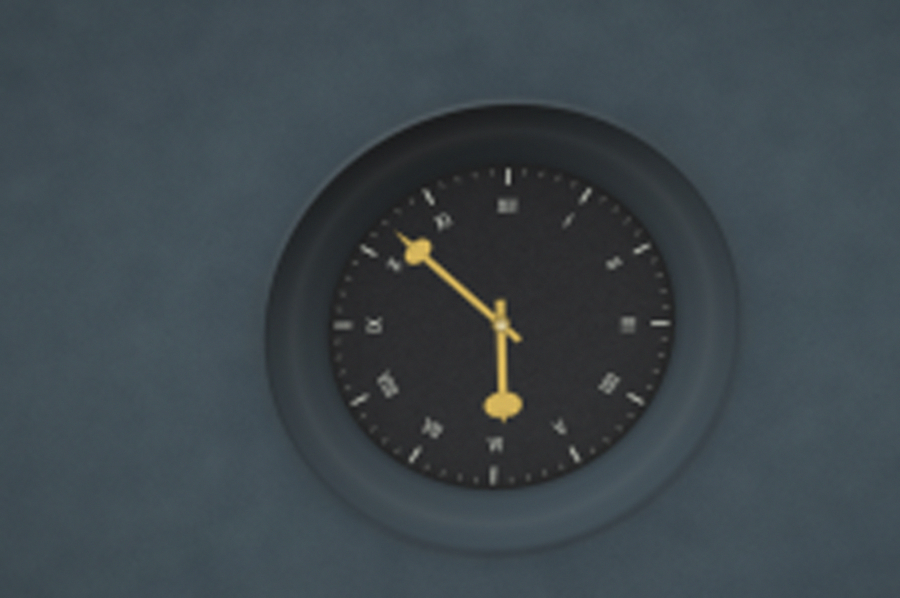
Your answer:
**5:52**
